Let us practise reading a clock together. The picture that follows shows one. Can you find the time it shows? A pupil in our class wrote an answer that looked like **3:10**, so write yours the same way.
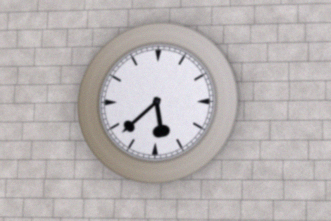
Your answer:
**5:38**
